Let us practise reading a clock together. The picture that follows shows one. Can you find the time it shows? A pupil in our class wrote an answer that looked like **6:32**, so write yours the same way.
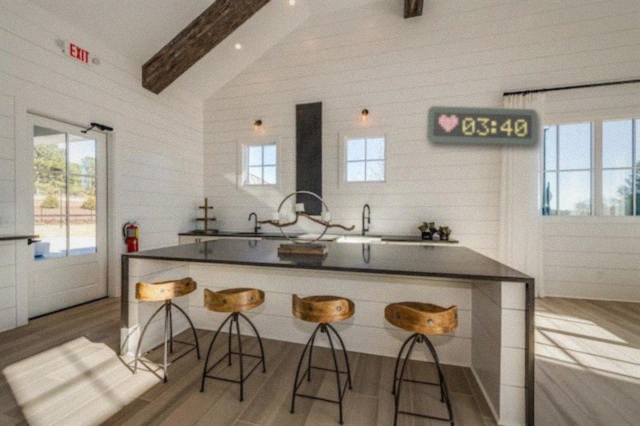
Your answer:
**3:40**
